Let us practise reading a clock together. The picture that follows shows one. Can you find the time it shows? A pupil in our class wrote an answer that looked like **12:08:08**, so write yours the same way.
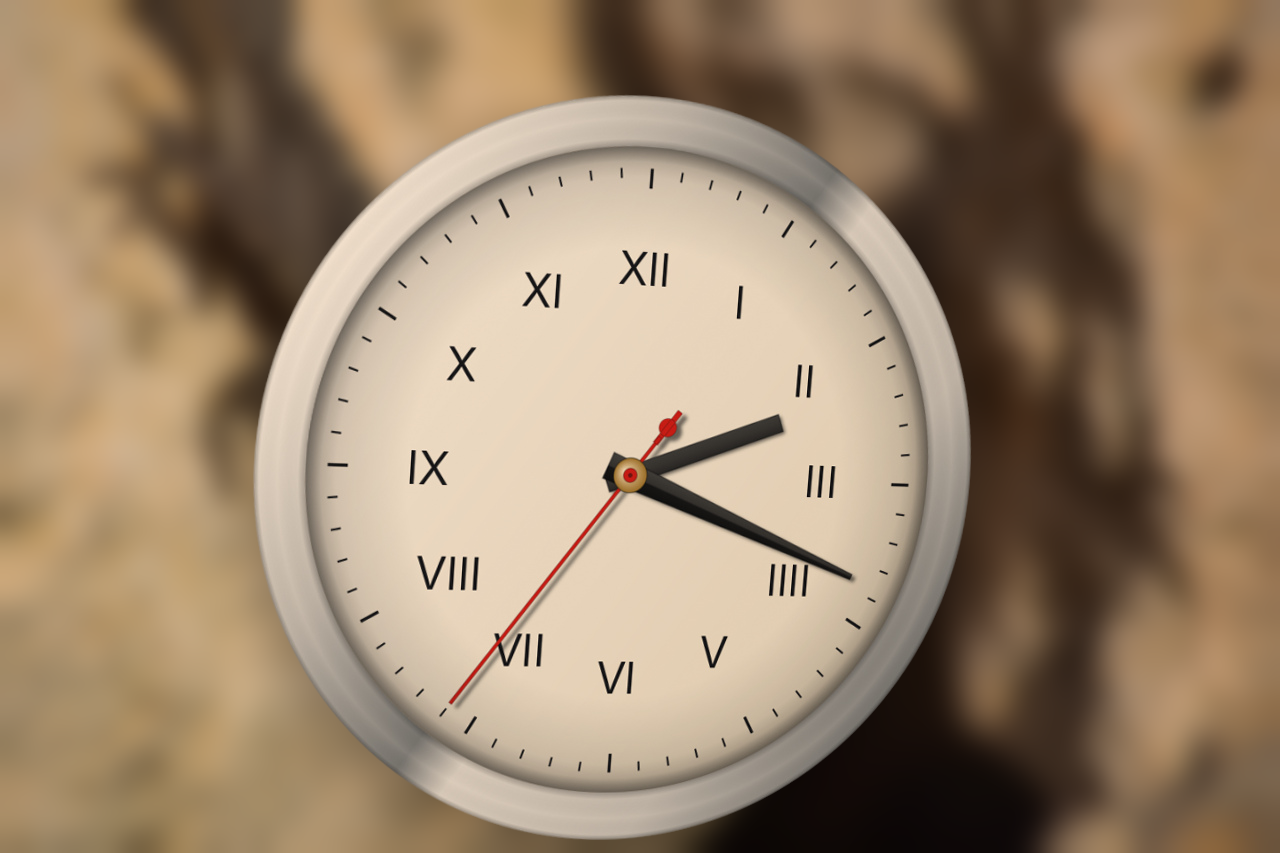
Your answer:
**2:18:36**
